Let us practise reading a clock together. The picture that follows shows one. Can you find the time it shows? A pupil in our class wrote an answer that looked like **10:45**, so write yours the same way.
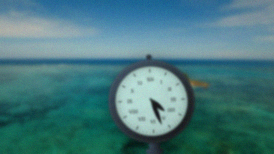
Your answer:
**4:27**
